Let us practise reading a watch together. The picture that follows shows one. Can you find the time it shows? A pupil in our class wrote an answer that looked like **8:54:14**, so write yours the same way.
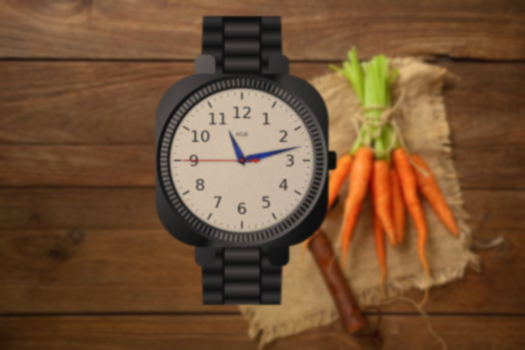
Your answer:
**11:12:45**
